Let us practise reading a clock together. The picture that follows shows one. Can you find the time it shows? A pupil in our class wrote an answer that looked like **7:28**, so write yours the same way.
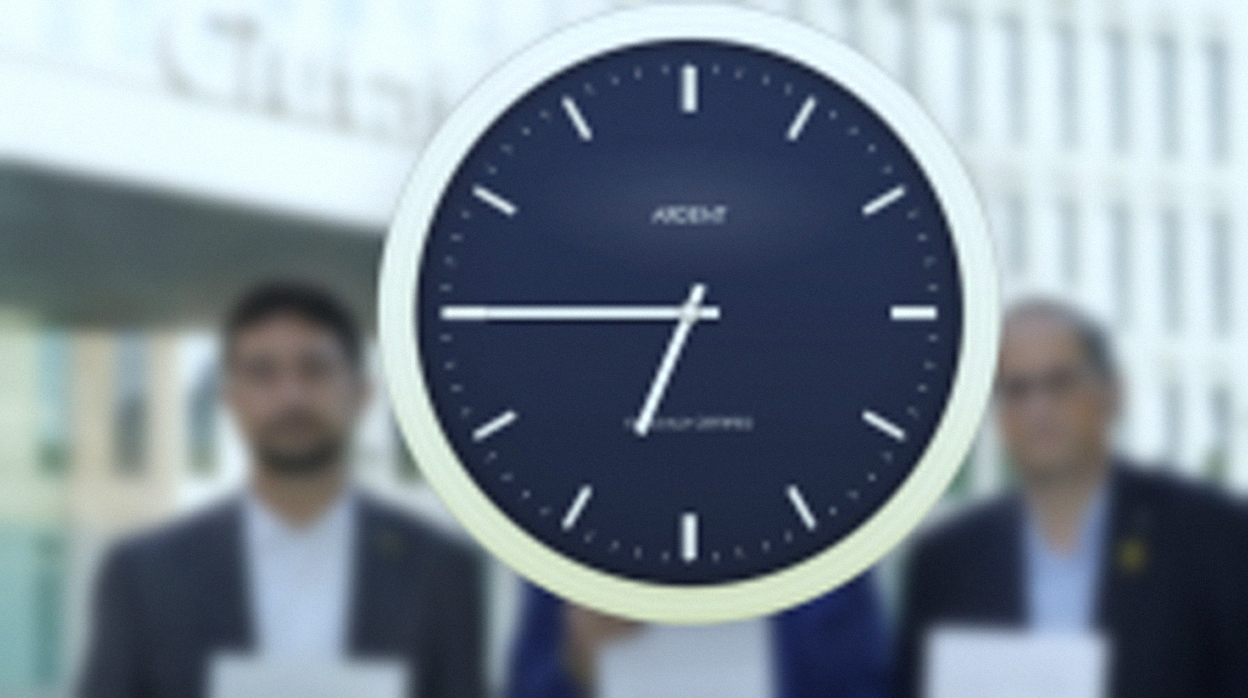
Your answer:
**6:45**
